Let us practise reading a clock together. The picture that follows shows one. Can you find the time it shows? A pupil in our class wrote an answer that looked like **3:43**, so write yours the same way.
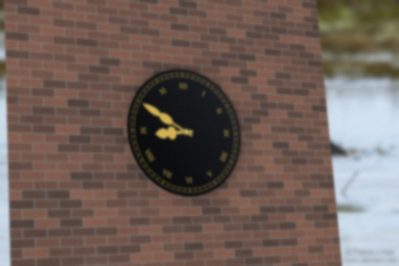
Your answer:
**8:50**
